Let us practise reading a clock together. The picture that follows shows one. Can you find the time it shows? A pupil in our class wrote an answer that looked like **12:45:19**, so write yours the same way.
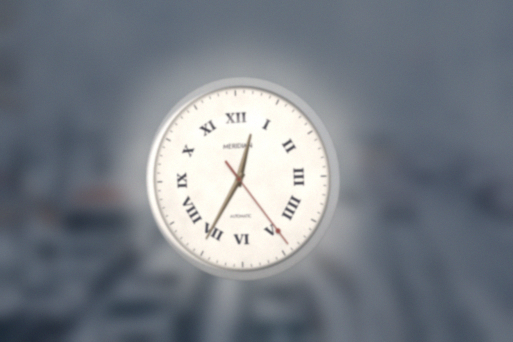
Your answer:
**12:35:24**
